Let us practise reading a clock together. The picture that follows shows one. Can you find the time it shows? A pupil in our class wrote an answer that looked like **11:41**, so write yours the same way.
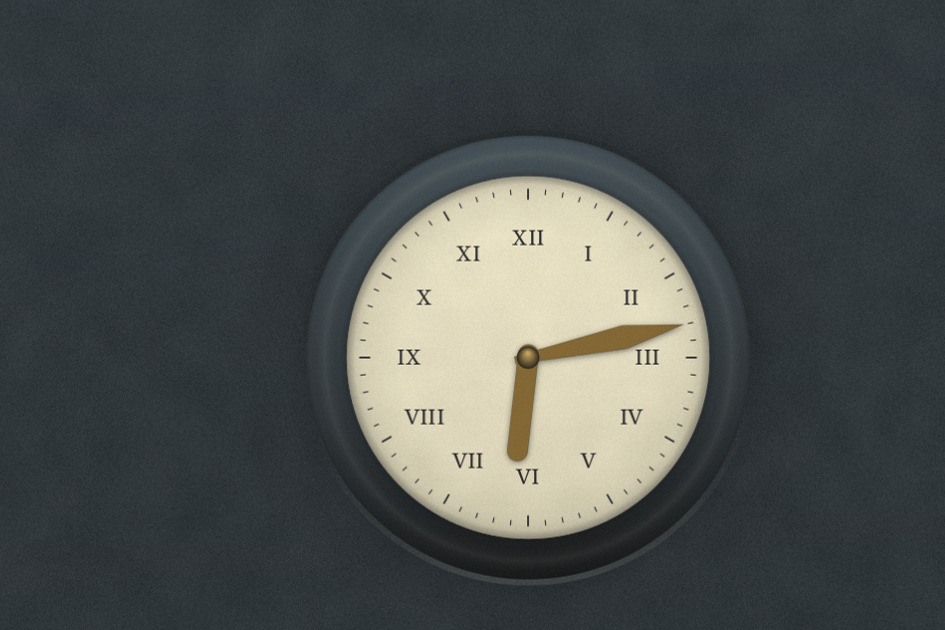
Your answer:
**6:13**
